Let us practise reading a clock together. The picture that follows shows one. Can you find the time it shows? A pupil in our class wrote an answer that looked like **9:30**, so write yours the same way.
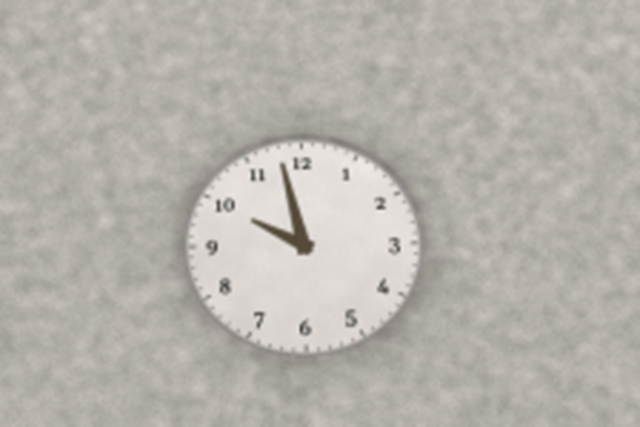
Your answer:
**9:58**
